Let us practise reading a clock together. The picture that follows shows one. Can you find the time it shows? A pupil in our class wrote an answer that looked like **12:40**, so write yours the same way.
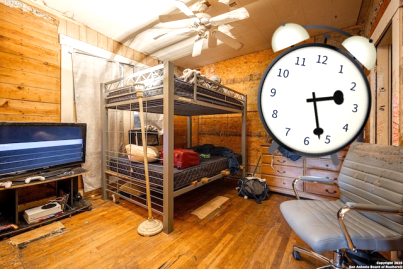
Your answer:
**2:27**
